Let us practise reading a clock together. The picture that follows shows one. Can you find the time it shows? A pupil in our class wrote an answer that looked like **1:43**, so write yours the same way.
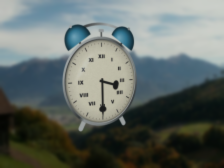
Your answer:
**3:30**
